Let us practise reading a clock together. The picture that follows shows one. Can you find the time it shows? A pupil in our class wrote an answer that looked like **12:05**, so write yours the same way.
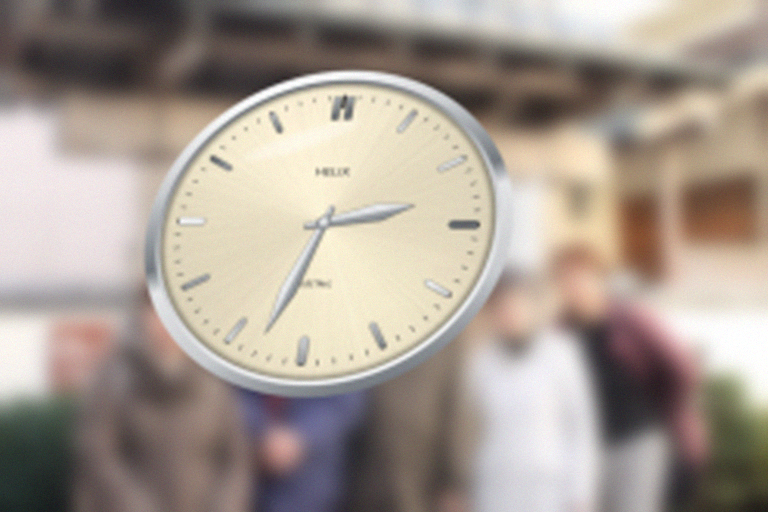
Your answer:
**2:33**
